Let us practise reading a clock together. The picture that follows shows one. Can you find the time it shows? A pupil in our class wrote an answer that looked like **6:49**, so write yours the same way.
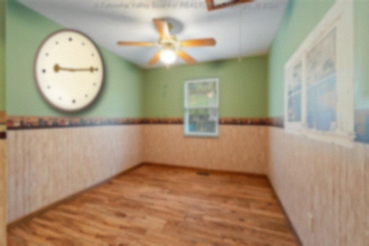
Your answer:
**9:15**
